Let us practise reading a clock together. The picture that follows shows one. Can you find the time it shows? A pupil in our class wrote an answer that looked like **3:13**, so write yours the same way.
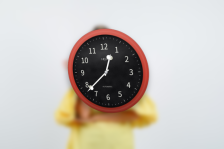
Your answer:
**12:38**
